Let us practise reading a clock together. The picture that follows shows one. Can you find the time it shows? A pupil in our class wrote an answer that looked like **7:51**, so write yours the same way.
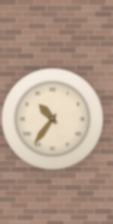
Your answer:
**10:36**
